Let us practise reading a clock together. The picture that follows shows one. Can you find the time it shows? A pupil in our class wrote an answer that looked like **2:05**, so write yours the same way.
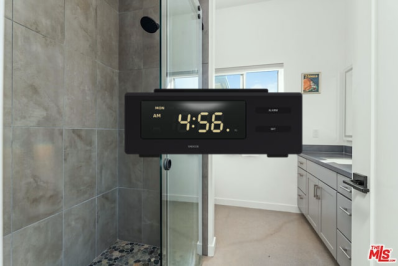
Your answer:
**4:56**
